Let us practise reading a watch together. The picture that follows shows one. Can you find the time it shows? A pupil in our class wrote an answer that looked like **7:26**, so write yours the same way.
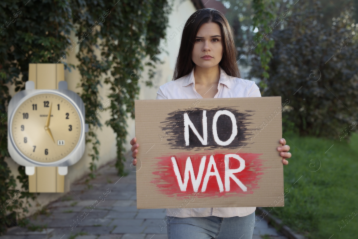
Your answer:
**5:02**
